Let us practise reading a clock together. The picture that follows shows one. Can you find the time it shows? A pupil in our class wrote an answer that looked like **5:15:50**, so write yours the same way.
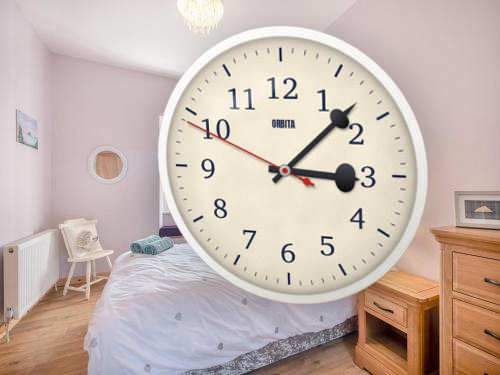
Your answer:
**3:07:49**
